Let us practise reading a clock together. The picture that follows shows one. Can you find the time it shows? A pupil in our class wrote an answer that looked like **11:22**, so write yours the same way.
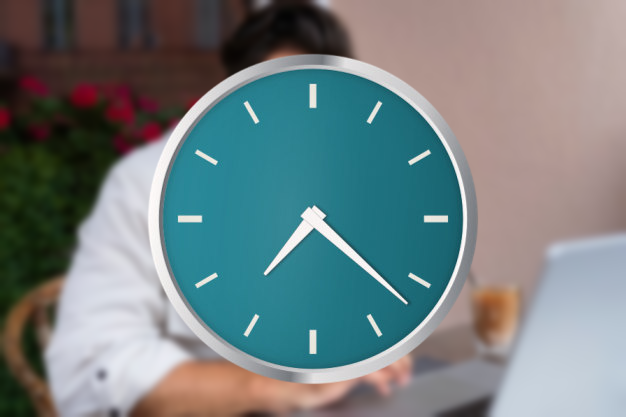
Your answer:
**7:22**
